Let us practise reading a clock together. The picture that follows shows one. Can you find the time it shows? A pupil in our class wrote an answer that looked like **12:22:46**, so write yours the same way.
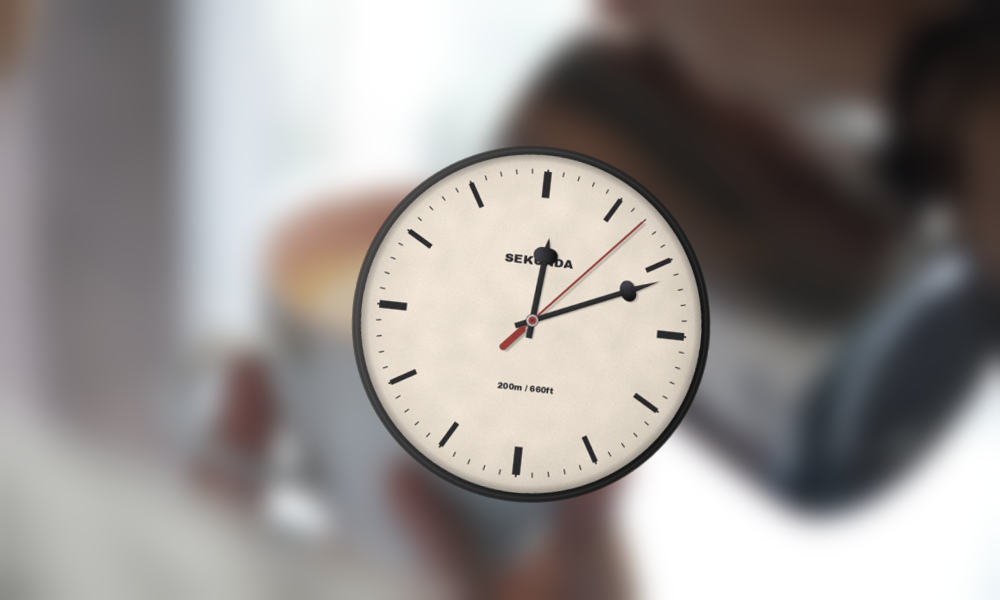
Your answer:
**12:11:07**
